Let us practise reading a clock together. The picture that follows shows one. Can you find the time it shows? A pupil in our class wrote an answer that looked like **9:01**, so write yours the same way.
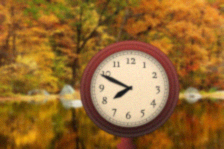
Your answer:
**7:49**
